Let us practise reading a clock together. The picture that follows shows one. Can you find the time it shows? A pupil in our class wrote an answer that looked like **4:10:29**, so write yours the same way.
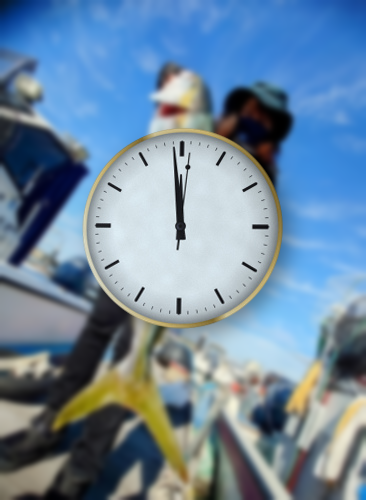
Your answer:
**11:59:01**
